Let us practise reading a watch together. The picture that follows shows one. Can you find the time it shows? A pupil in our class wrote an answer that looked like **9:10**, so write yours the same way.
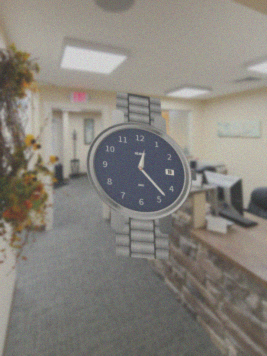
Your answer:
**12:23**
